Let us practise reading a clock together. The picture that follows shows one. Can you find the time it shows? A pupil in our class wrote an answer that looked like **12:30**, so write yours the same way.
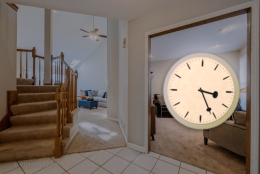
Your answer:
**3:26**
